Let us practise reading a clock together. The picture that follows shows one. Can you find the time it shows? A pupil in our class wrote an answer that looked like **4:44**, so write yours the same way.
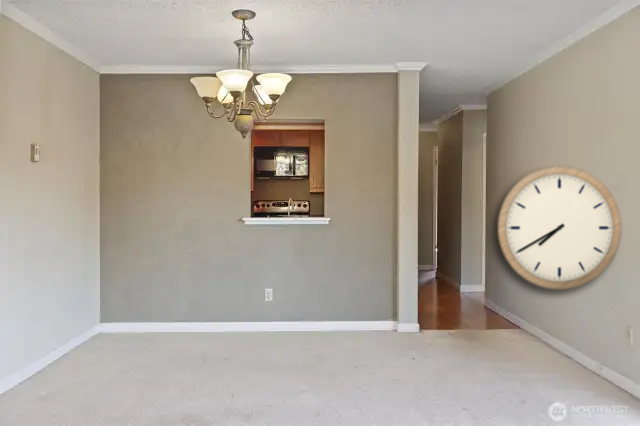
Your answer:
**7:40**
